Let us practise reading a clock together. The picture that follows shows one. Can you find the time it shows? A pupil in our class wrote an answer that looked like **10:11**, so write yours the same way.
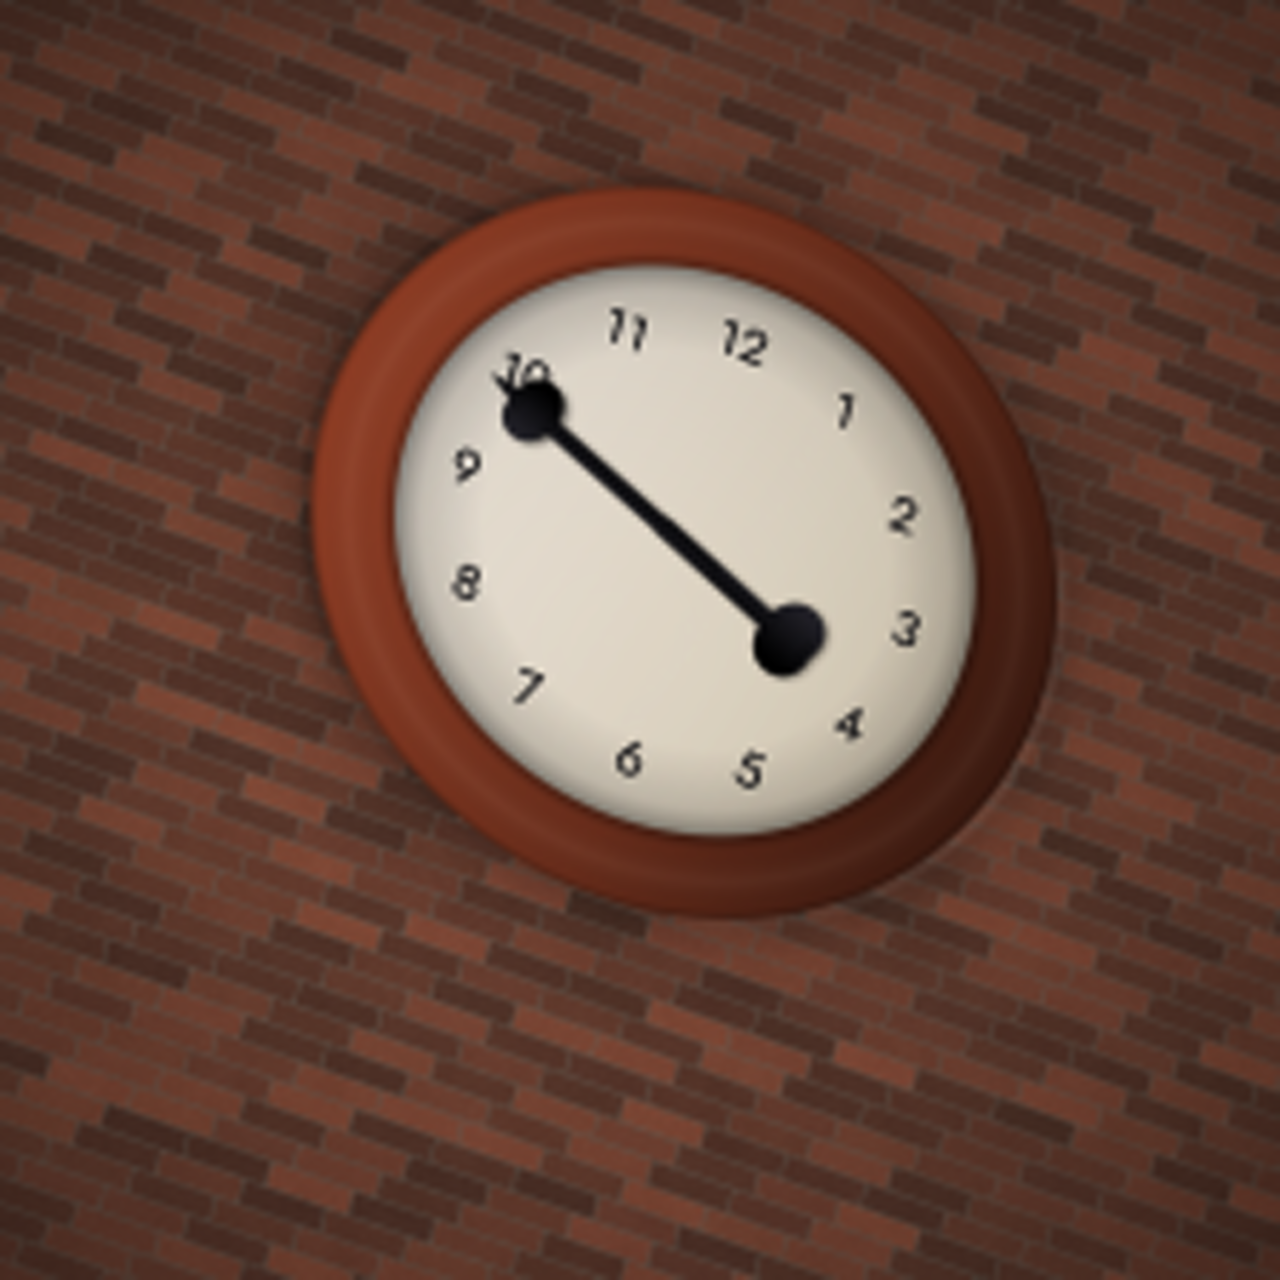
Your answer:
**3:49**
